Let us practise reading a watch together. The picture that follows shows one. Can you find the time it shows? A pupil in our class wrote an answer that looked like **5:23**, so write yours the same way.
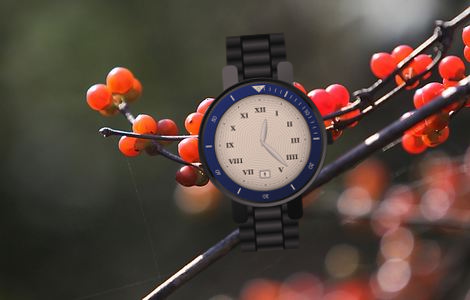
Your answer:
**12:23**
